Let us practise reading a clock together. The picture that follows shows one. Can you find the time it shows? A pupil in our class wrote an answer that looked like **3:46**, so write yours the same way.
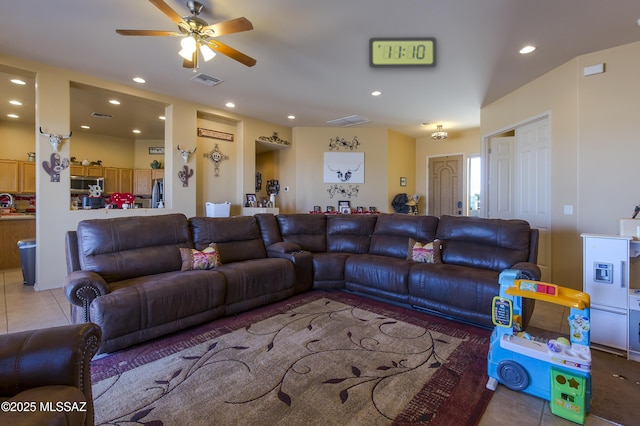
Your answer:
**11:10**
